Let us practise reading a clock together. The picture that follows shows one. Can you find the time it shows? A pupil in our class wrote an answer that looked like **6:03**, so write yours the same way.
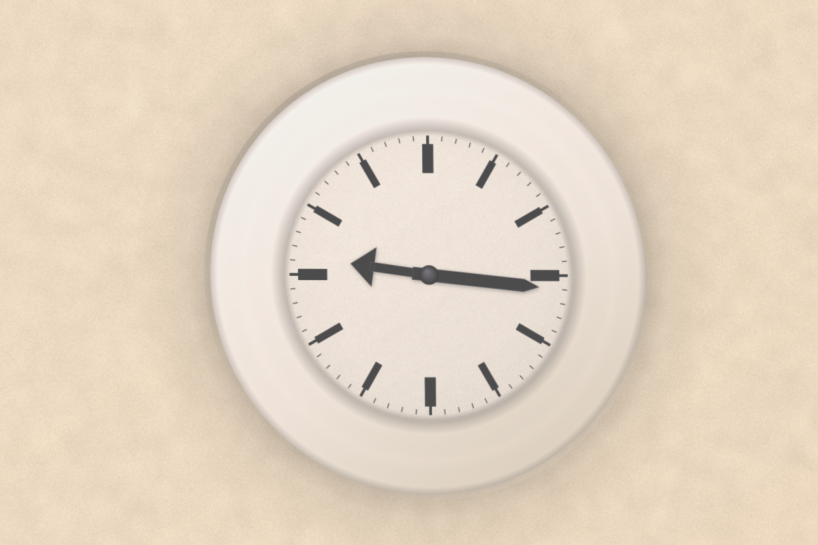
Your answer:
**9:16**
